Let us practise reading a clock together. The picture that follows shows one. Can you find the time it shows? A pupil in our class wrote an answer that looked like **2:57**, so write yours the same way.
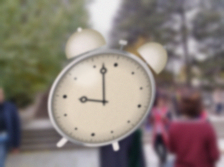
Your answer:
**8:57**
